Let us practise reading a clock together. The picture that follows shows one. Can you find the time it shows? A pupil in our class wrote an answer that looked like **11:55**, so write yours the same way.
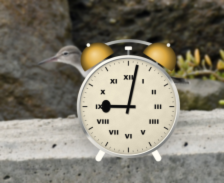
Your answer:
**9:02**
